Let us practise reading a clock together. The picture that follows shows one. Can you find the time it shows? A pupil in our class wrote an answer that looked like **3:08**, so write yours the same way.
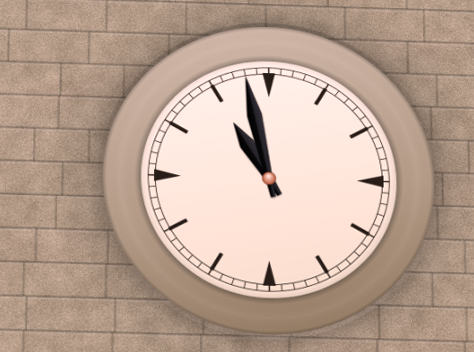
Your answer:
**10:58**
